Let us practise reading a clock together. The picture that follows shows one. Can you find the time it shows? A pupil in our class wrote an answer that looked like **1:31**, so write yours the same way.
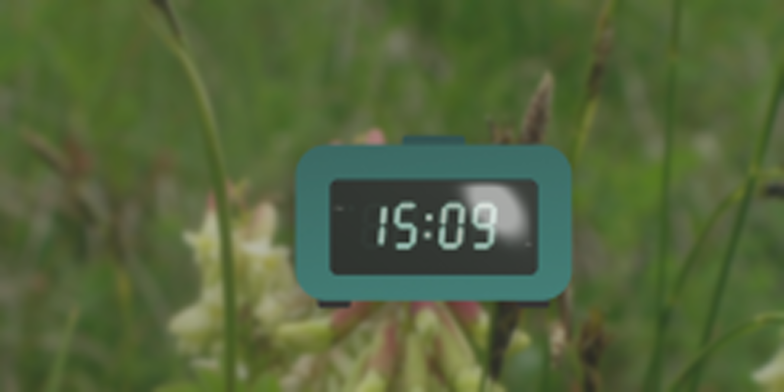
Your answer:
**15:09**
